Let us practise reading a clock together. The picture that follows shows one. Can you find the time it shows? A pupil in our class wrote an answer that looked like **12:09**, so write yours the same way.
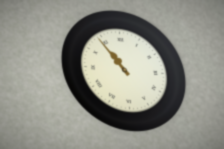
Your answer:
**10:54**
